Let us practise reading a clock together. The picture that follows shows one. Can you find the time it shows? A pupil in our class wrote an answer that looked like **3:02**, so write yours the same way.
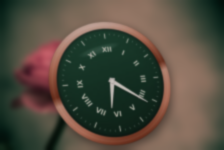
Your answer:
**6:21**
